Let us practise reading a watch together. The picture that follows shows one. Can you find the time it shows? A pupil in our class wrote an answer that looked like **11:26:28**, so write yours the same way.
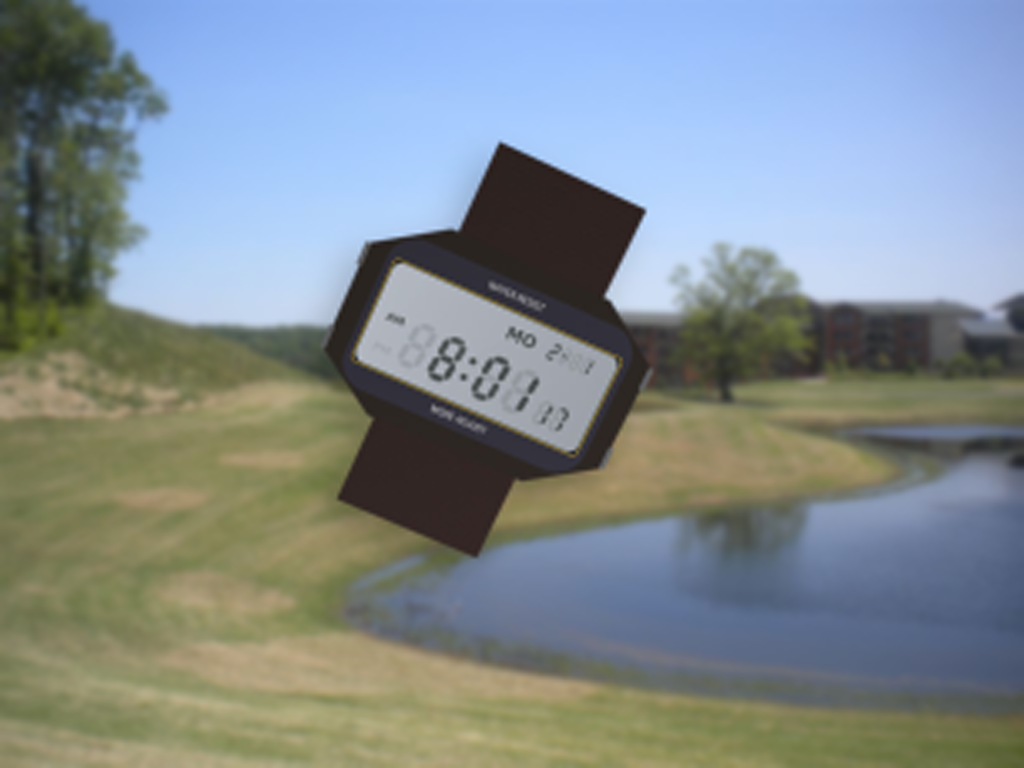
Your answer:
**8:01:17**
